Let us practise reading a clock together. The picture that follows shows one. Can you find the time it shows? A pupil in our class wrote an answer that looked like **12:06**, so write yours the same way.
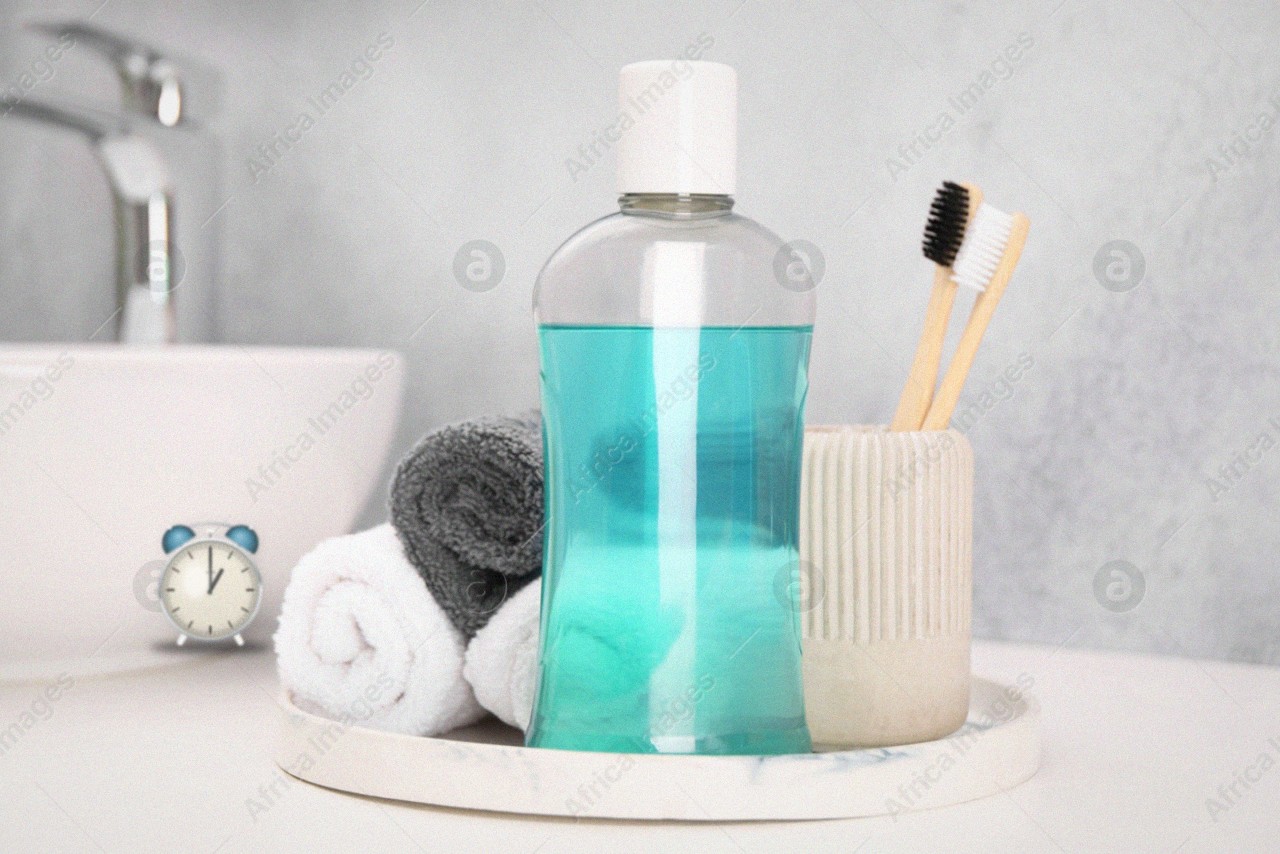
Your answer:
**1:00**
